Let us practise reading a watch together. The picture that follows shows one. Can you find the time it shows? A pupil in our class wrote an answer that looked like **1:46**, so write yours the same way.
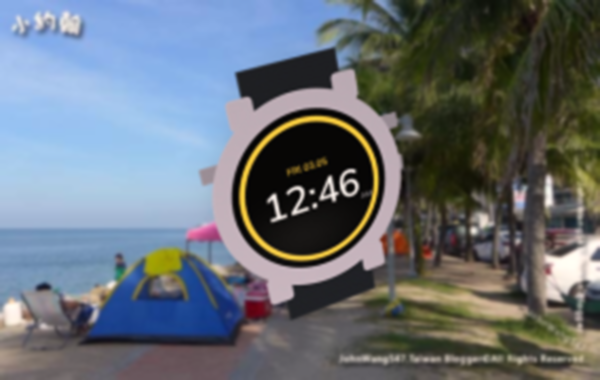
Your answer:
**12:46**
